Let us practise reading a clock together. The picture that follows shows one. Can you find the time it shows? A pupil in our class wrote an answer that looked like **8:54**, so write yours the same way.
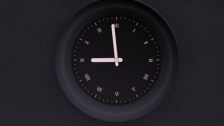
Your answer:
**8:59**
